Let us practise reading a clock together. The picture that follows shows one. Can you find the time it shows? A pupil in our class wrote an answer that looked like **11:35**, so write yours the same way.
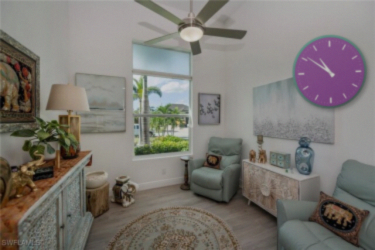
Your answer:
**10:51**
